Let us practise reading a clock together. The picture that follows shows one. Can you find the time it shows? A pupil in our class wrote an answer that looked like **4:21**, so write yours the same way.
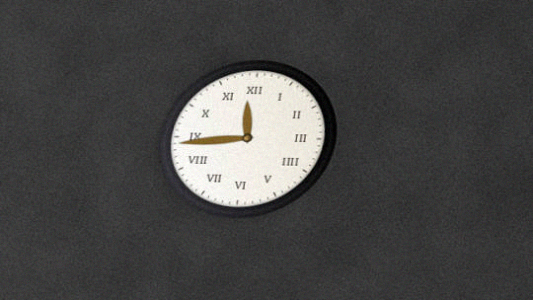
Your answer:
**11:44**
